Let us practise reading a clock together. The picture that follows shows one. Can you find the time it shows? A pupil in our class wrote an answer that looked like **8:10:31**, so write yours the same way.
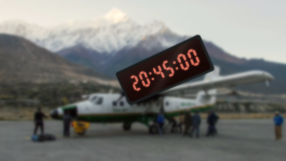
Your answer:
**20:45:00**
